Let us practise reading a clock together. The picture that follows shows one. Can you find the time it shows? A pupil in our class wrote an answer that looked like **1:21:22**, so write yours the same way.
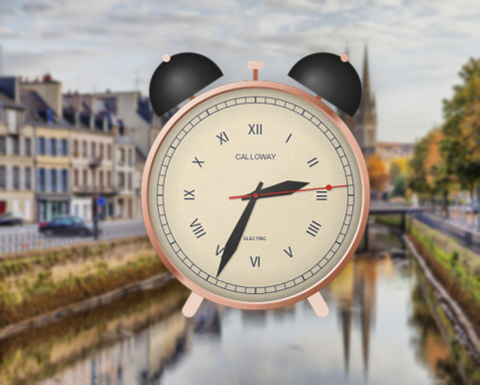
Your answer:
**2:34:14**
